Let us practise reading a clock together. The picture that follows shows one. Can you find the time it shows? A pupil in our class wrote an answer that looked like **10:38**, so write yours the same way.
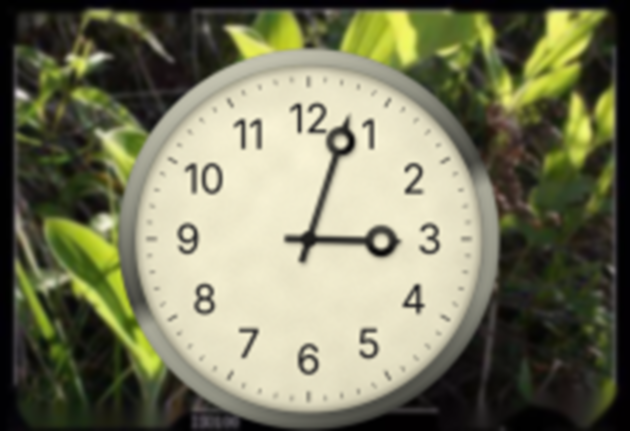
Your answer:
**3:03**
